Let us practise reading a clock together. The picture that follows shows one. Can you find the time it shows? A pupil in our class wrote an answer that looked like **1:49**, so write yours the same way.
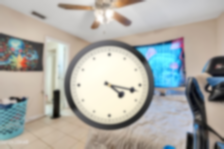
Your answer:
**4:17**
